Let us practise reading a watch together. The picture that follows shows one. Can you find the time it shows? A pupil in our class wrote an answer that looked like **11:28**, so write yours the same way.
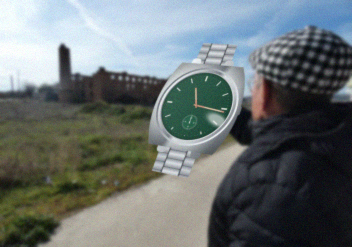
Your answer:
**11:16**
